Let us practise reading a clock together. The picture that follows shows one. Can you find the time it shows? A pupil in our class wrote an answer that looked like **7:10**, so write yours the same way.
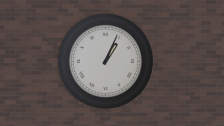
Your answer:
**1:04**
